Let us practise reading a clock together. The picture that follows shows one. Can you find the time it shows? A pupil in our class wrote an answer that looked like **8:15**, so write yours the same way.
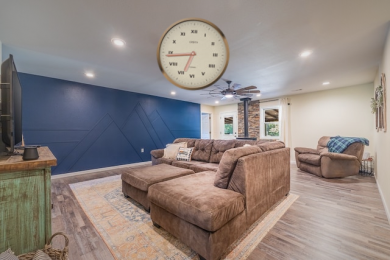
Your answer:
**6:44**
